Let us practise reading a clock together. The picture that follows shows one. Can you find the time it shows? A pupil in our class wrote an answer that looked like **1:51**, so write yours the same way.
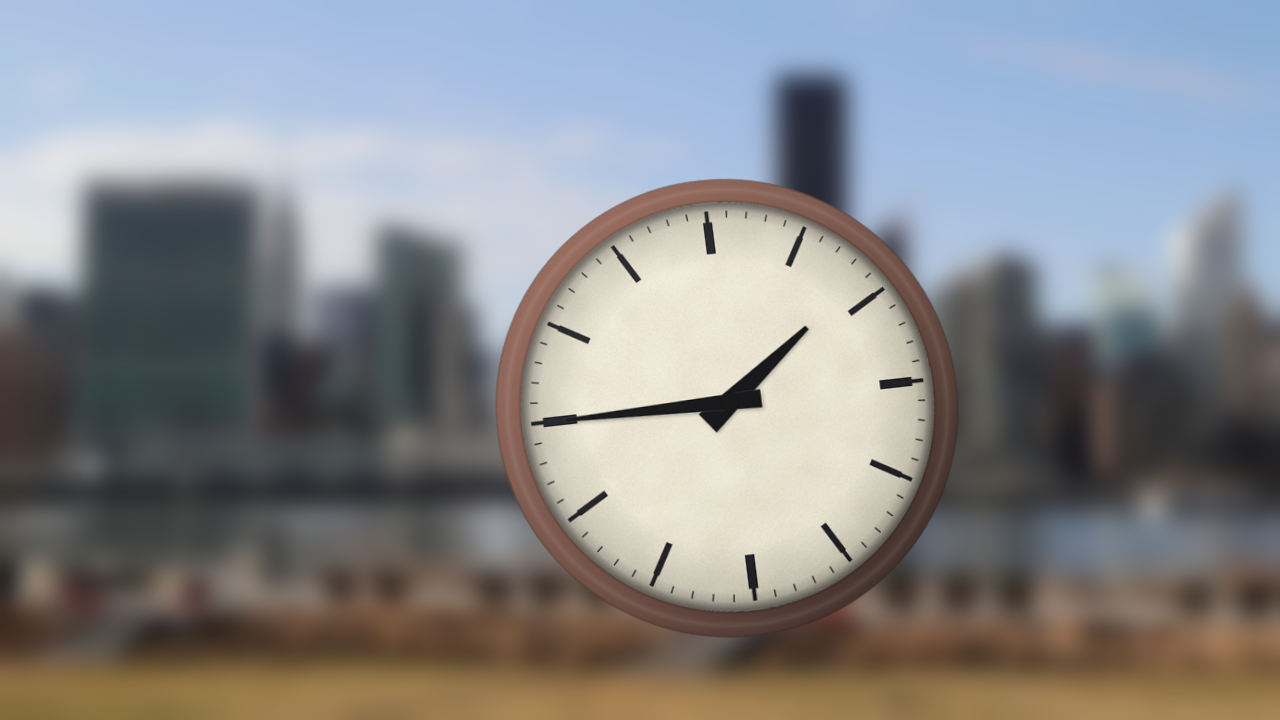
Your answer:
**1:45**
